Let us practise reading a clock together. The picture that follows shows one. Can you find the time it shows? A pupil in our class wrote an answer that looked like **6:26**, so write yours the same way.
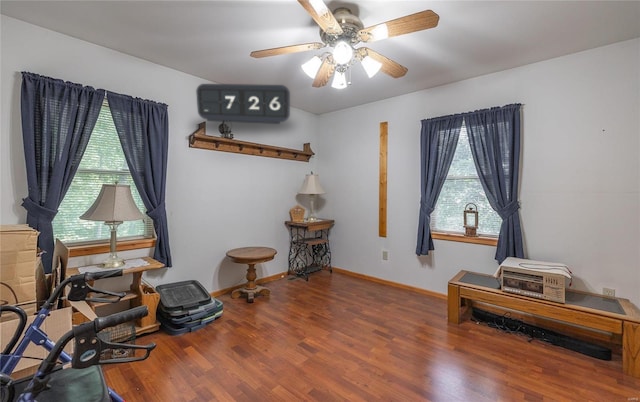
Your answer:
**7:26**
